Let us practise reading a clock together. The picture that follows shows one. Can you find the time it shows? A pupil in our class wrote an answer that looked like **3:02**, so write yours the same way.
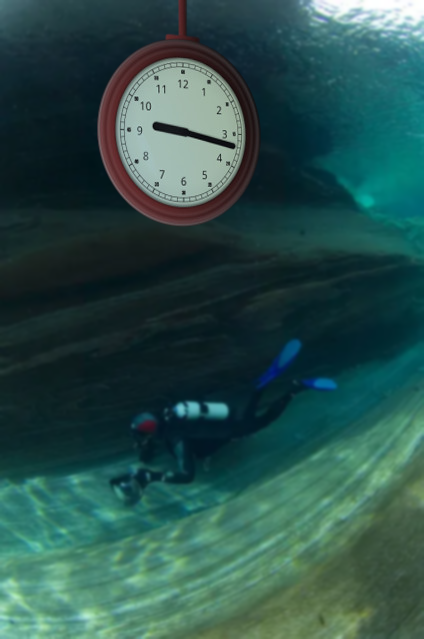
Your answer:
**9:17**
